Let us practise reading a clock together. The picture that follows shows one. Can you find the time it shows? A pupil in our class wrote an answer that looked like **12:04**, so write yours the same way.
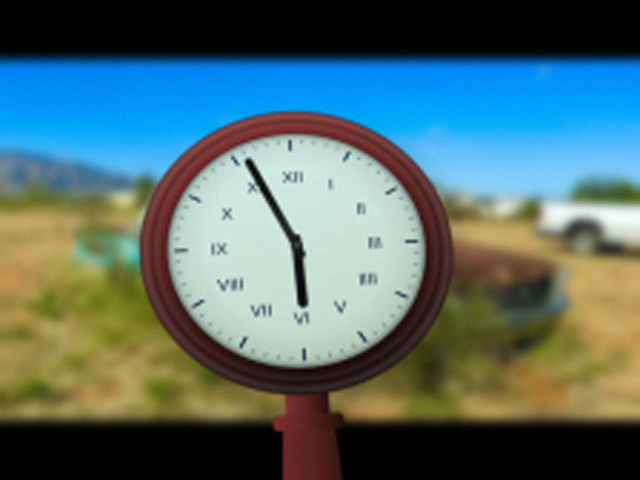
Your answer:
**5:56**
